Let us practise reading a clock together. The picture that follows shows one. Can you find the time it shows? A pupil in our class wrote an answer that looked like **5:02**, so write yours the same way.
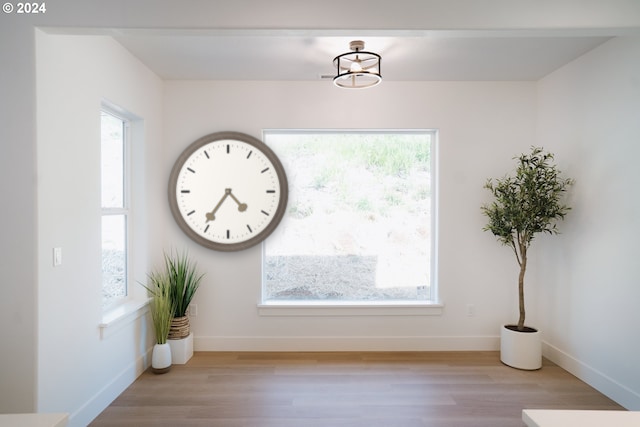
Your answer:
**4:36**
